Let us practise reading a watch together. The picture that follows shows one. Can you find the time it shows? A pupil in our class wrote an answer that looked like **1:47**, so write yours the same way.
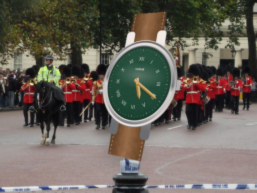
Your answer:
**5:20**
